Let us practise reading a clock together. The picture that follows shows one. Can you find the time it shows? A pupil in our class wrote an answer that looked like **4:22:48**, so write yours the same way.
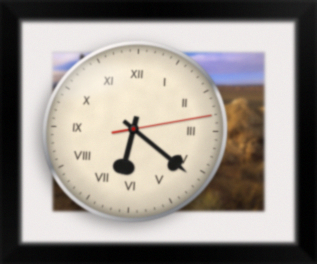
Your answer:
**6:21:13**
